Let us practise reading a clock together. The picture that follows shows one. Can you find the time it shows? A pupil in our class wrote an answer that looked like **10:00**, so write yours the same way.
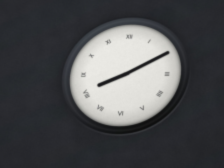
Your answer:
**8:10**
